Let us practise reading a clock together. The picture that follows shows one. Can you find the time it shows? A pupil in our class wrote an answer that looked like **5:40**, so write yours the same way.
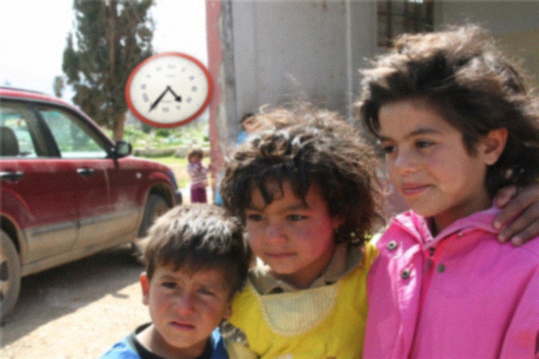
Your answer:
**4:35**
